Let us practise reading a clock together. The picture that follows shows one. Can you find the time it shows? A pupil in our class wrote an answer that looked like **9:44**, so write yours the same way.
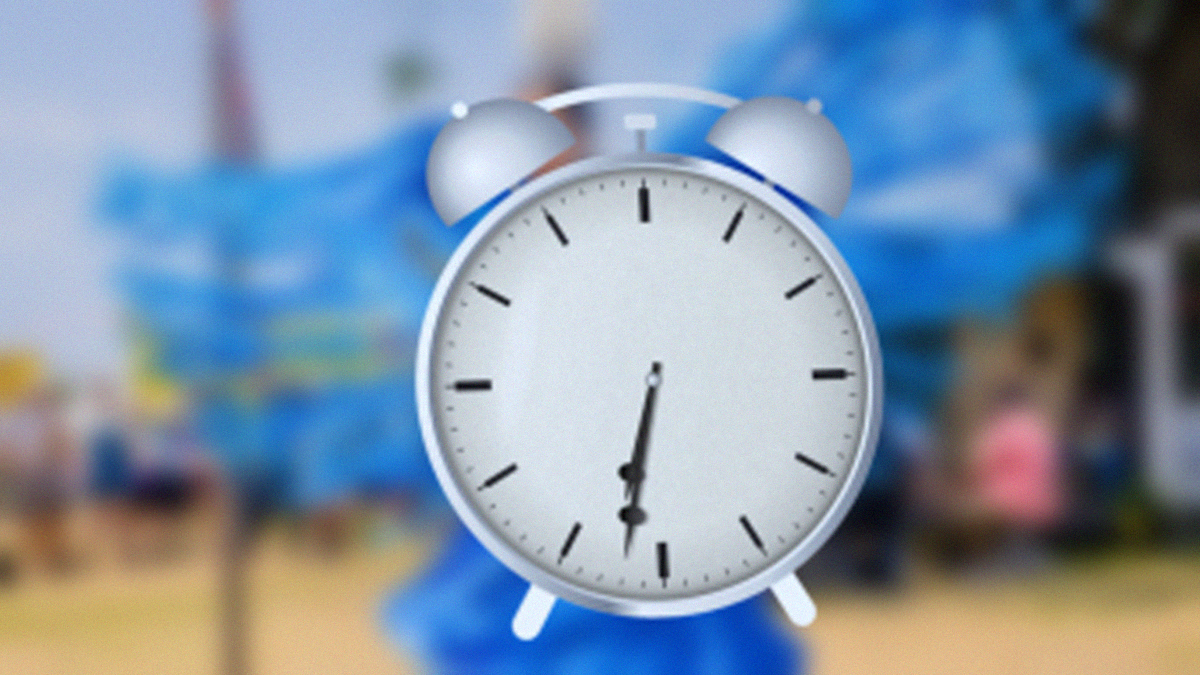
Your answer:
**6:32**
